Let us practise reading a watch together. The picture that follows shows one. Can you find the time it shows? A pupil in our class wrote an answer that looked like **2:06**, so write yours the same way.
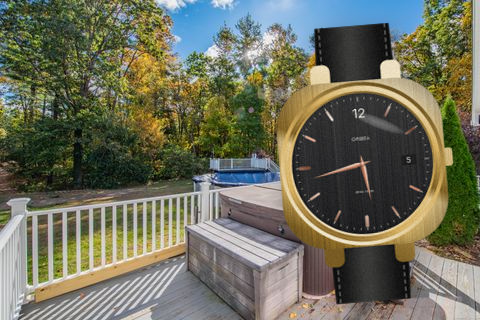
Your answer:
**5:43**
